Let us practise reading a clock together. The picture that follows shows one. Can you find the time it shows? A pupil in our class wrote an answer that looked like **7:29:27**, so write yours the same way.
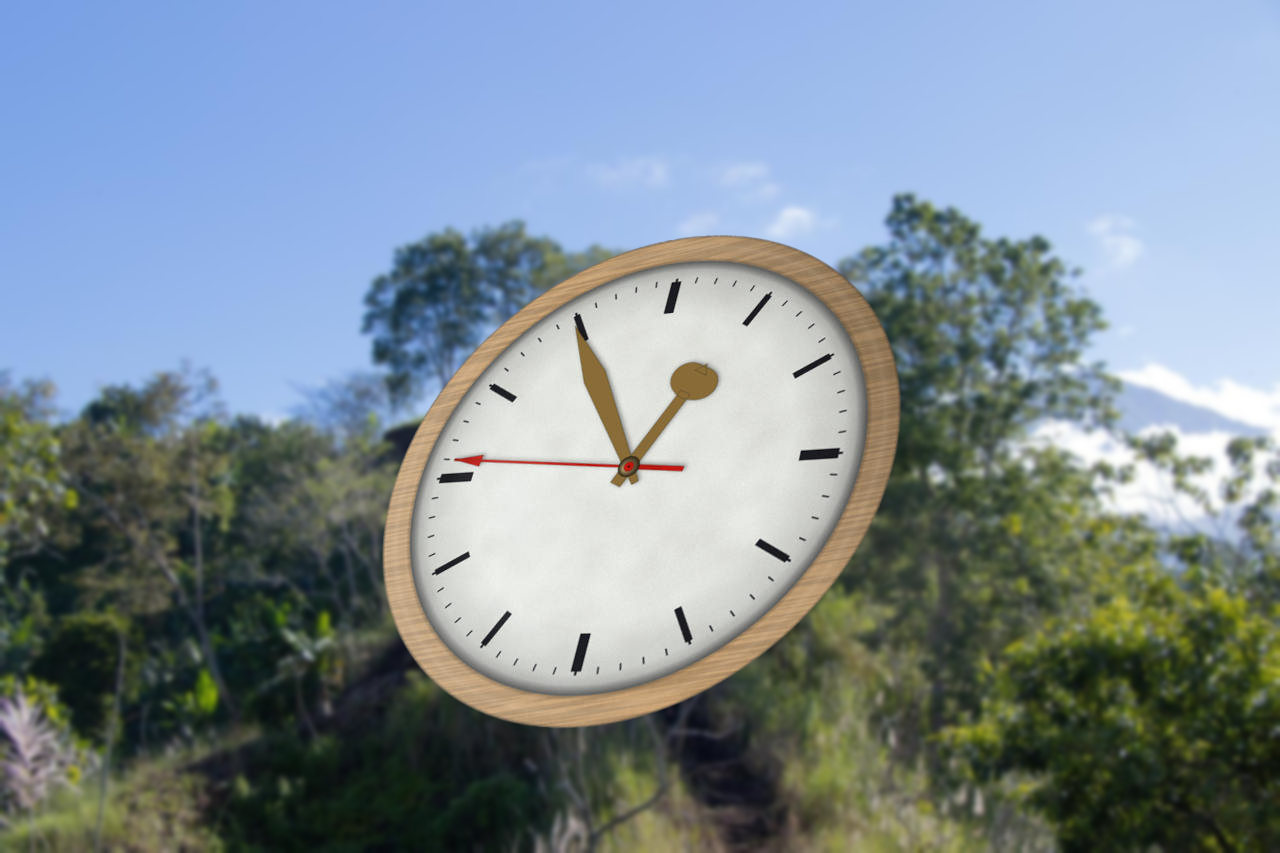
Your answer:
**12:54:46**
